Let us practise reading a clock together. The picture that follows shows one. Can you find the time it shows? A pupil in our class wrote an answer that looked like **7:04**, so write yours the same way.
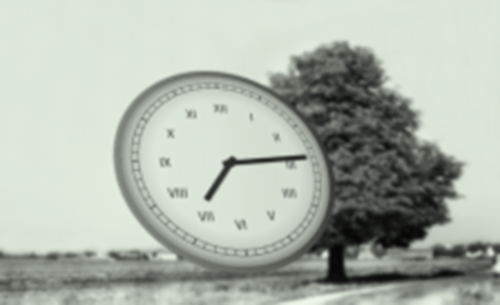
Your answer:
**7:14**
